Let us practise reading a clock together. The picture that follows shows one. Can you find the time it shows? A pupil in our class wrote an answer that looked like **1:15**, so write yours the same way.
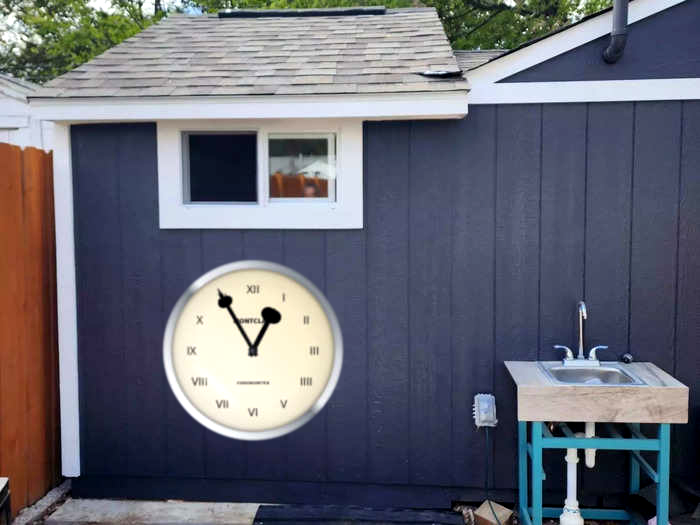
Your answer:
**12:55**
